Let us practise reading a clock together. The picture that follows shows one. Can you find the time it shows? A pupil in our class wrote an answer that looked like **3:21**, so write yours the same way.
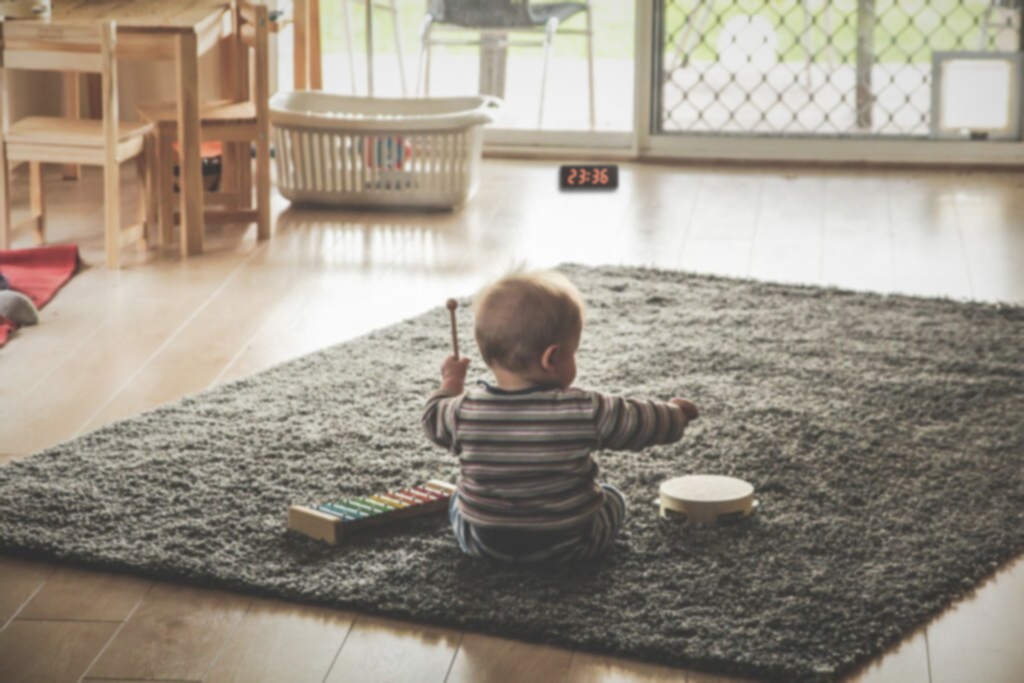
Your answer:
**23:36**
